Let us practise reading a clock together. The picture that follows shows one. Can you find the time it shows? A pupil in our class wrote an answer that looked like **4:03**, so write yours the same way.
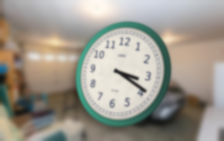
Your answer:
**3:19**
